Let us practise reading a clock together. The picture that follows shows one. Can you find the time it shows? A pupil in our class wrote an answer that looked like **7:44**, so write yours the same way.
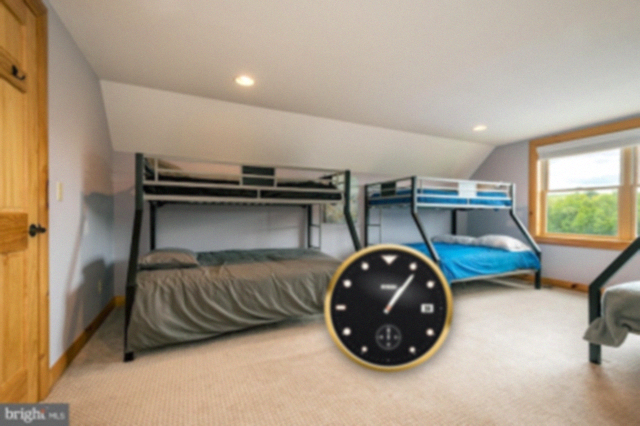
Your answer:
**1:06**
